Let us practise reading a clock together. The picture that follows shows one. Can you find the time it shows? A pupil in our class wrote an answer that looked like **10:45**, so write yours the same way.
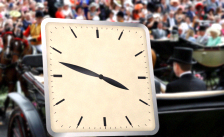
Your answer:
**3:48**
